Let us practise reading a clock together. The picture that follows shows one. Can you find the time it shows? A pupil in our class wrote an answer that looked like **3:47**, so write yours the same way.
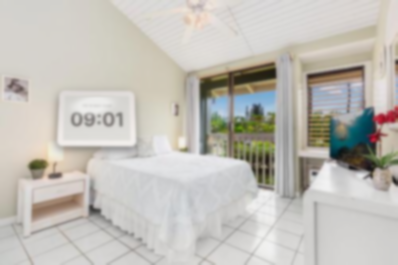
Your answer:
**9:01**
